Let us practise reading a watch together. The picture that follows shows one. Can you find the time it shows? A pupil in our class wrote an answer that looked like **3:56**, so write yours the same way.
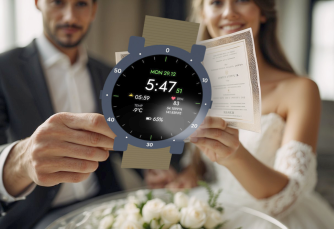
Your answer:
**5:47**
